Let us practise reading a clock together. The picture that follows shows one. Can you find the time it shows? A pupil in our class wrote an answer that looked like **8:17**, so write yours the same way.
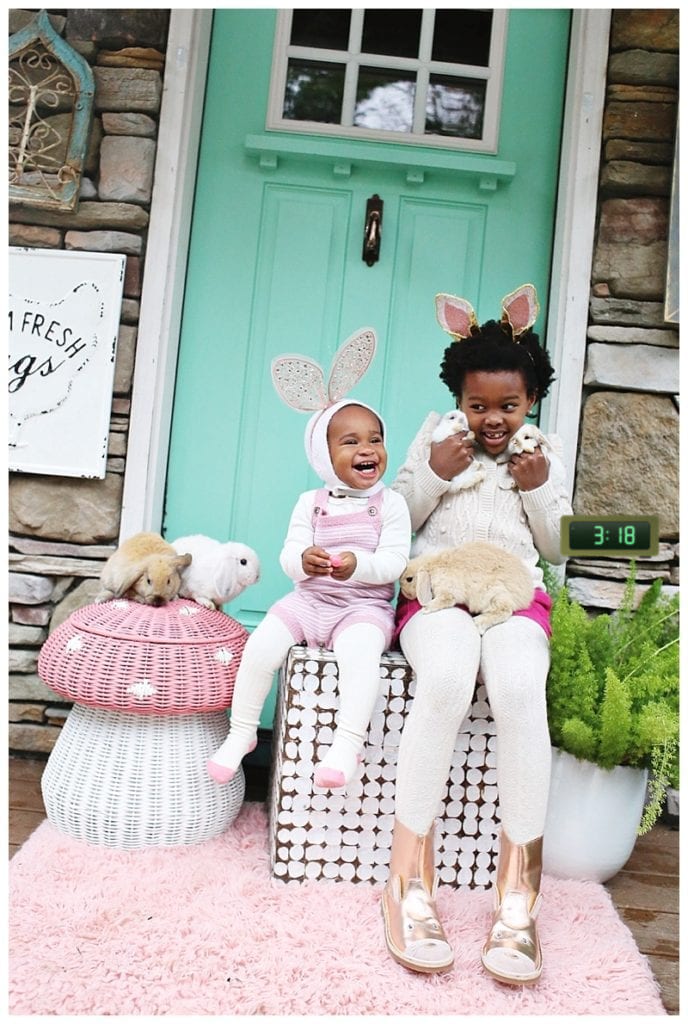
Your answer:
**3:18**
